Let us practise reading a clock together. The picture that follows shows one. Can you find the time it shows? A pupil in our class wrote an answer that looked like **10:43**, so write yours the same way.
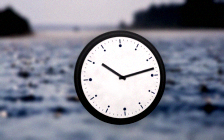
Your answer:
**10:13**
